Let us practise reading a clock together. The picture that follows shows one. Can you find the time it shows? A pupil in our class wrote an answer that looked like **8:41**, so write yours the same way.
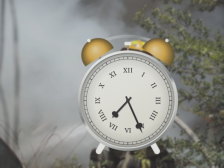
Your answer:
**7:26**
